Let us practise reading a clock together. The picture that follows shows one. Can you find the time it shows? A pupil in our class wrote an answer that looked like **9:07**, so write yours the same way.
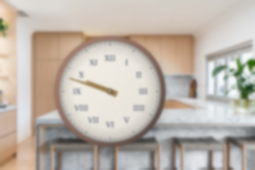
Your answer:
**9:48**
